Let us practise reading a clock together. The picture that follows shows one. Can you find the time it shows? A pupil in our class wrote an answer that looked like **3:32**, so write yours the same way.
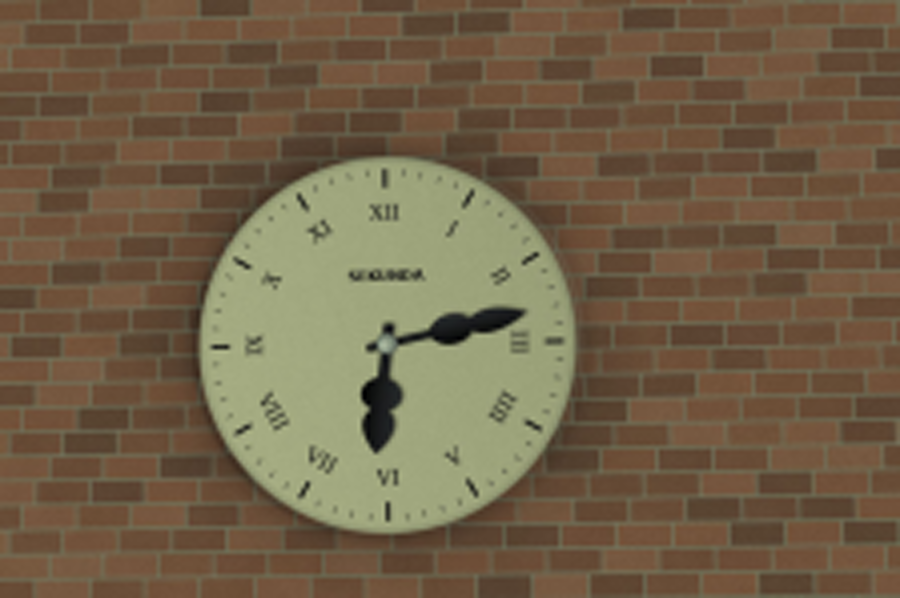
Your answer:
**6:13**
